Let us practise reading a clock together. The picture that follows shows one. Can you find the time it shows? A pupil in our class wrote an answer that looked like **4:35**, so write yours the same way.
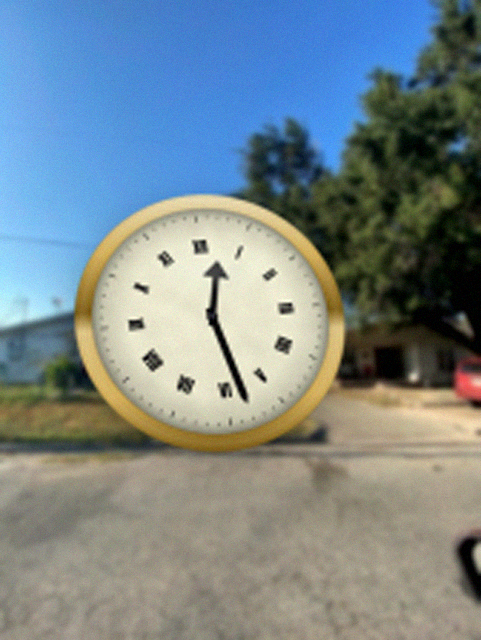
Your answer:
**12:28**
